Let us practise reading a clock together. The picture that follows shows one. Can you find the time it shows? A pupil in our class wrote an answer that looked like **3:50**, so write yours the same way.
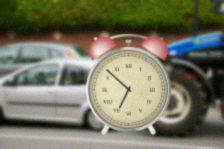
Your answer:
**6:52**
